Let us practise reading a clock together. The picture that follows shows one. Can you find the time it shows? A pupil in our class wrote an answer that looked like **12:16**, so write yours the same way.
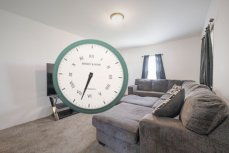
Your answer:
**6:33**
